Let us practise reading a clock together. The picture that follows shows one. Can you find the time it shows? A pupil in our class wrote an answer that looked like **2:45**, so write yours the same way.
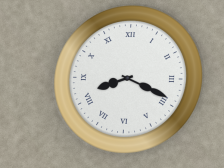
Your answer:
**8:19**
